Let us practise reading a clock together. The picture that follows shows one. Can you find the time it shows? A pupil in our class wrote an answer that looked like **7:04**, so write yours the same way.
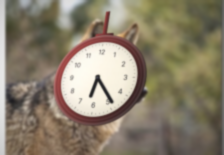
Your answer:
**6:24**
